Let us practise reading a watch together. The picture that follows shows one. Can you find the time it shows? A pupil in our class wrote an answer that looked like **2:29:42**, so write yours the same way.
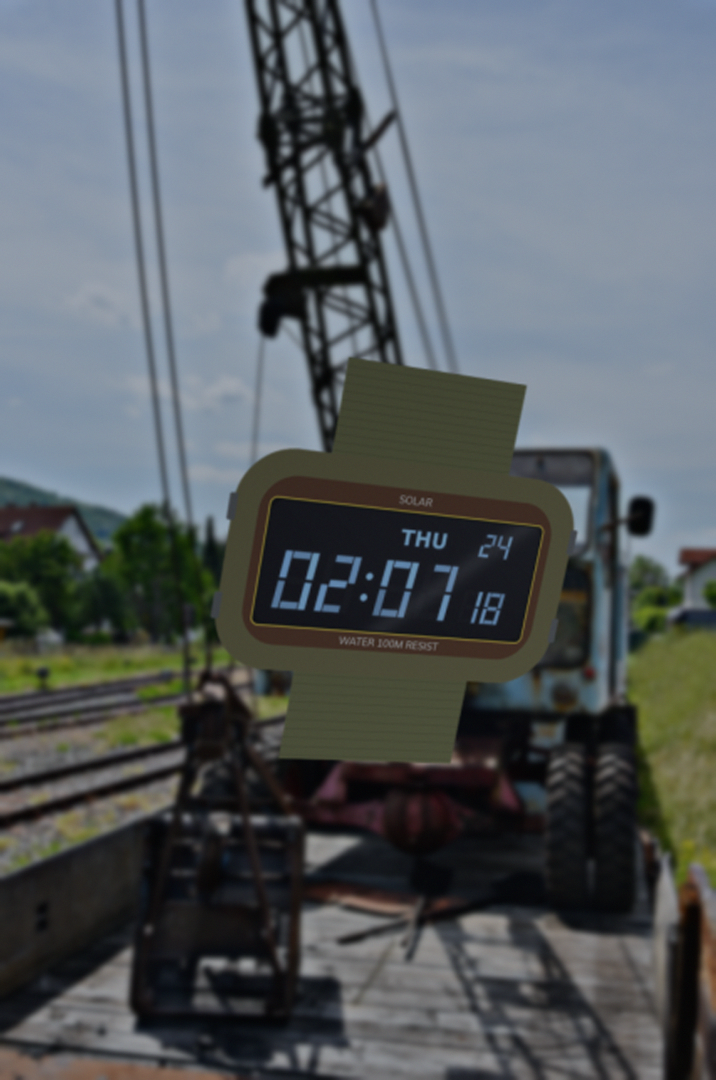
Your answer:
**2:07:18**
